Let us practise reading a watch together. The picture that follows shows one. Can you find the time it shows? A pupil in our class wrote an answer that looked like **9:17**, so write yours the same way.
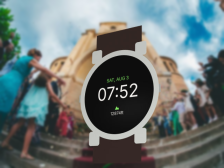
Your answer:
**7:52**
